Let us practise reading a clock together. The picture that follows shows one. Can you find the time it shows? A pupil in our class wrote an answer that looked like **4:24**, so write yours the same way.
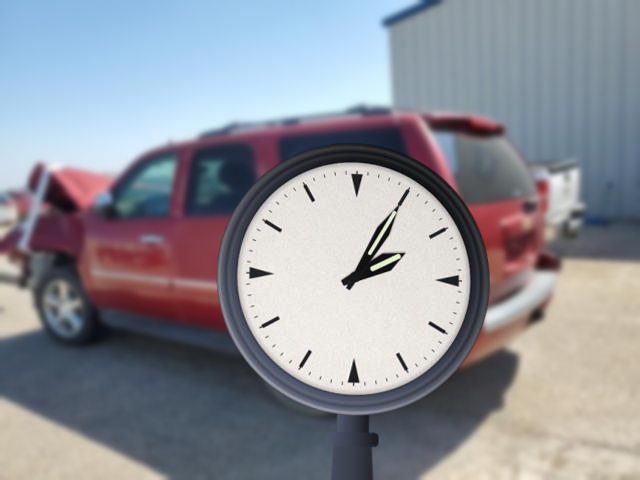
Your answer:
**2:05**
